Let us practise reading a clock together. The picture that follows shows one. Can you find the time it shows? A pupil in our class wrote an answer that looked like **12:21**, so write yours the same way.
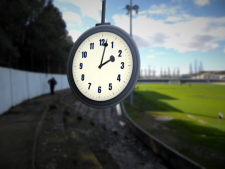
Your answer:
**2:02**
